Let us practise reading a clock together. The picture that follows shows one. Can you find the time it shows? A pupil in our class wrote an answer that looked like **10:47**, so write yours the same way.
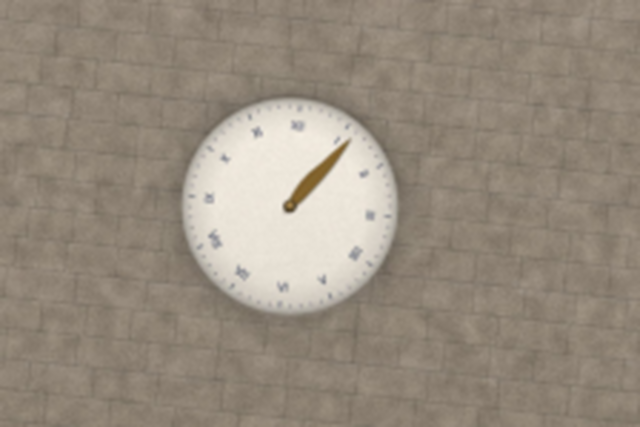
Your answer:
**1:06**
